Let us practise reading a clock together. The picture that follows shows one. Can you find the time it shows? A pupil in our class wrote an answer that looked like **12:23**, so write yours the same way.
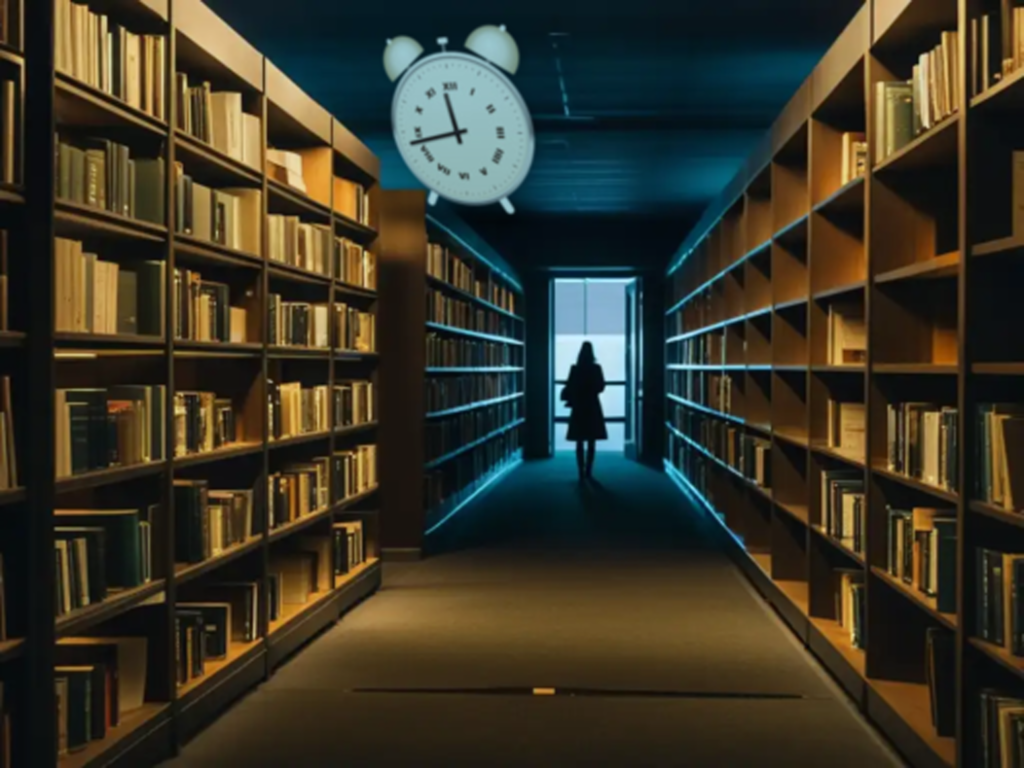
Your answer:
**11:43**
